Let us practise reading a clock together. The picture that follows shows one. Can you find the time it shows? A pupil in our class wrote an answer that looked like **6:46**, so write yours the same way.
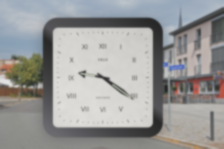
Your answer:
**9:21**
